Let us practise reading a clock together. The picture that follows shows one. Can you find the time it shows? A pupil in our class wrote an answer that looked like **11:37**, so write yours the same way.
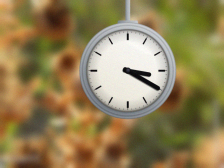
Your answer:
**3:20**
